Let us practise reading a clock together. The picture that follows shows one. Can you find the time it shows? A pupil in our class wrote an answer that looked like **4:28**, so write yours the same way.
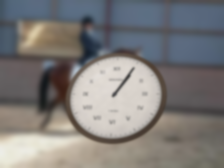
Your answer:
**1:05**
